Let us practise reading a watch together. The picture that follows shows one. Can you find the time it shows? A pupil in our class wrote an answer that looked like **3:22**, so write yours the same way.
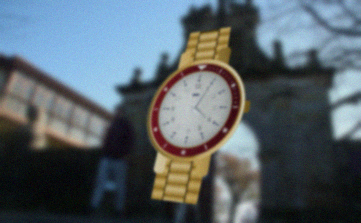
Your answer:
**4:05**
